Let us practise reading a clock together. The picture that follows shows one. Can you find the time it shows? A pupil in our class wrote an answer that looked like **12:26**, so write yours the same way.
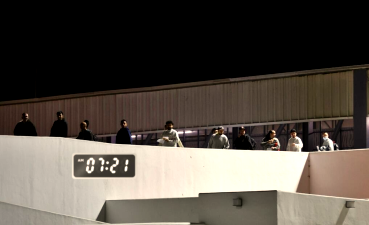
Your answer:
**7:21**
